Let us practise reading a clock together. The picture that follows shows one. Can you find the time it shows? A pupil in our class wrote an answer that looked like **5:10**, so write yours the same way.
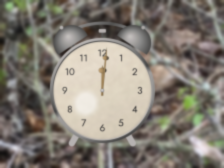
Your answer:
**12:01**
